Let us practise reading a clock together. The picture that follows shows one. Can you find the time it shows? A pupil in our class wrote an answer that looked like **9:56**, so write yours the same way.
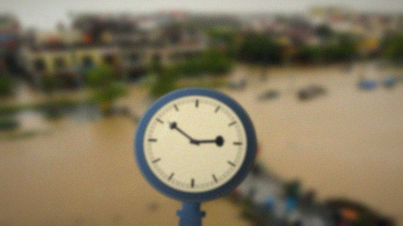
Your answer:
**2:51**
